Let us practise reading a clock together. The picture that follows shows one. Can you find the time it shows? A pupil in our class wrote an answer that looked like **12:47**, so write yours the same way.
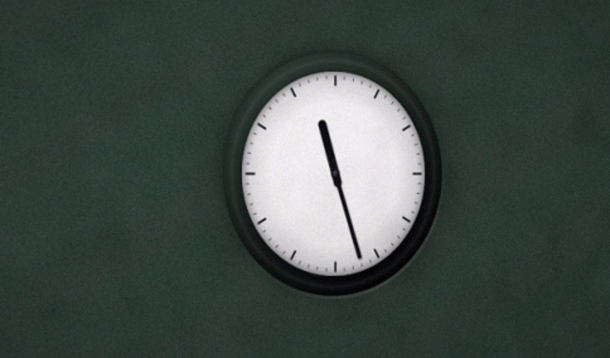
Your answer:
**11:27**
